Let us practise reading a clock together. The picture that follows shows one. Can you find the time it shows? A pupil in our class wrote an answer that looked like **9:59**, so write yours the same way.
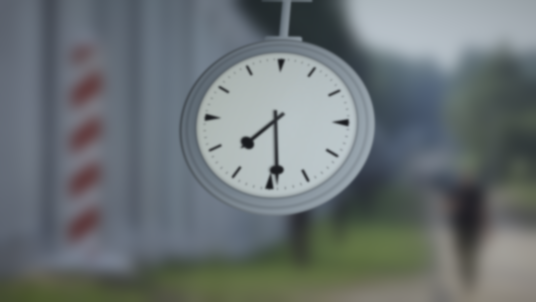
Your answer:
**7:29**
